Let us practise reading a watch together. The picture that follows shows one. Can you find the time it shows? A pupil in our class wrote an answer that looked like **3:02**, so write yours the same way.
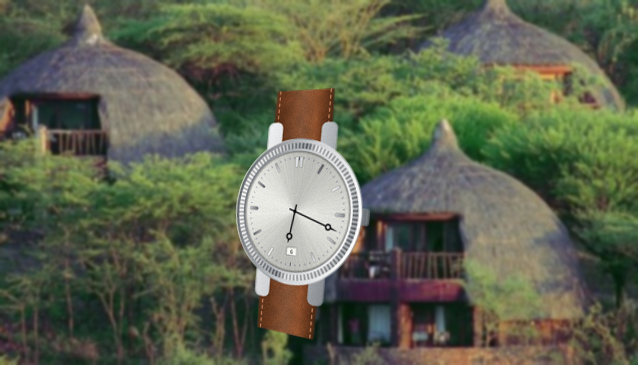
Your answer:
**6:18**
